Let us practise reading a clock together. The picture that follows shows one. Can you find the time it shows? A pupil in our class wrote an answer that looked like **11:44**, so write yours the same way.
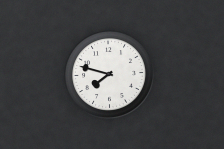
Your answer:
**7:48**
